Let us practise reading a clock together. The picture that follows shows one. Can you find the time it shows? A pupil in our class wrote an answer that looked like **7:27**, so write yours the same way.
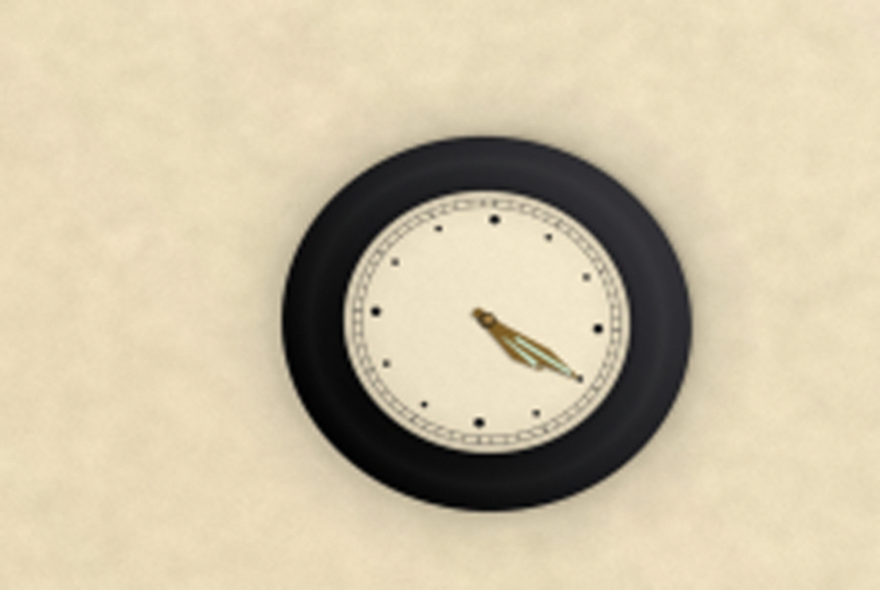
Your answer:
**4:20**
